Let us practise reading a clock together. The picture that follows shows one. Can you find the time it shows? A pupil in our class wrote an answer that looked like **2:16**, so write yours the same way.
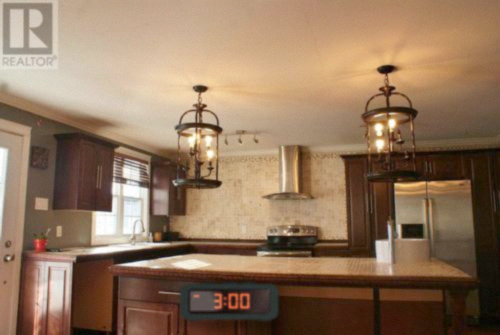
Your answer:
**3:00**
